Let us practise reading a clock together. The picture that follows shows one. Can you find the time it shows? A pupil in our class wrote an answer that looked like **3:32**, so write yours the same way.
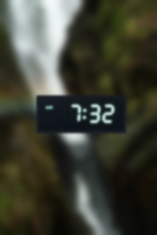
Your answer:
**7:32**
